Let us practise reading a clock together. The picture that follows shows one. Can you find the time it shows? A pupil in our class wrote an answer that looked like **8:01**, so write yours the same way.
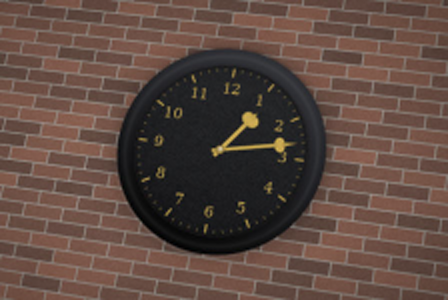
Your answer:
**1:13**
